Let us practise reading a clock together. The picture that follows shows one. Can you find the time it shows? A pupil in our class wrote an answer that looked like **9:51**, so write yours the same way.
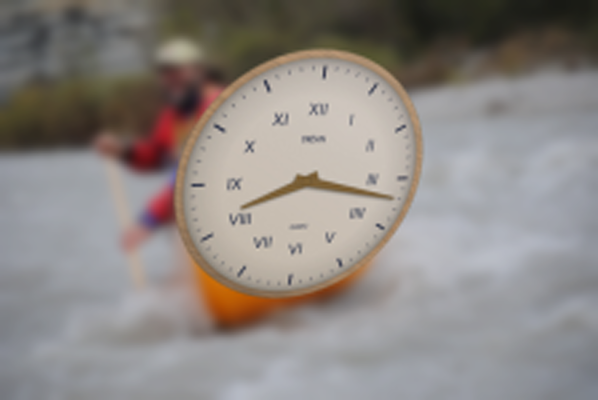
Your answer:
**8:17**
